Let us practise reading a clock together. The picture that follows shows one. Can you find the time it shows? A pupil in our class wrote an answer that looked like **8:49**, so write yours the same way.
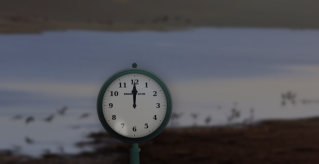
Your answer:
**12:00**
